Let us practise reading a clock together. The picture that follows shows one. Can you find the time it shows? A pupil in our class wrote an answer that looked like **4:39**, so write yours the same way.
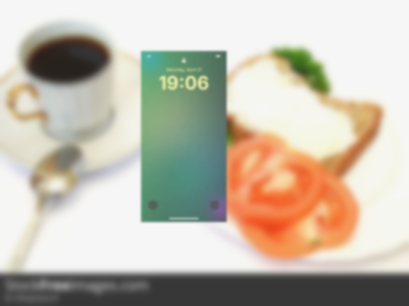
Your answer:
**19:06**
